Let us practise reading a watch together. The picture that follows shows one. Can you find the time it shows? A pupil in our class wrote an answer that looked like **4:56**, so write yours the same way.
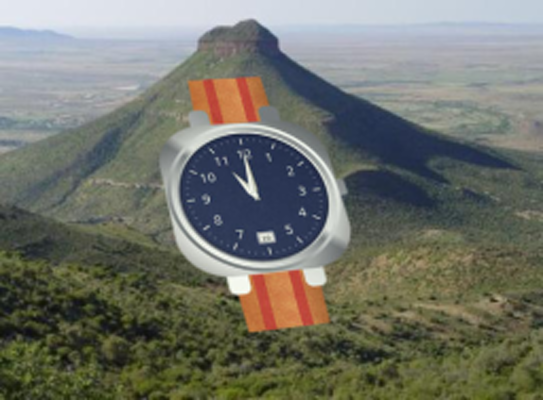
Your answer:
**11:00**
